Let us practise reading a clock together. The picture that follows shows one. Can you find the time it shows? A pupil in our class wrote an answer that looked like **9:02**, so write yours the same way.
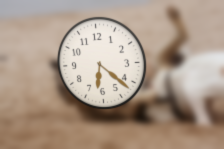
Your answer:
**6:22**
